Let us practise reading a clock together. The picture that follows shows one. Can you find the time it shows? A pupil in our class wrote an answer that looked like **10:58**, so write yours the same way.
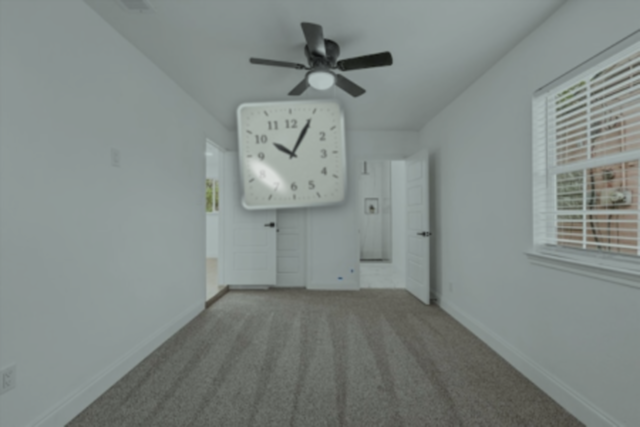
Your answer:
**10:05**
